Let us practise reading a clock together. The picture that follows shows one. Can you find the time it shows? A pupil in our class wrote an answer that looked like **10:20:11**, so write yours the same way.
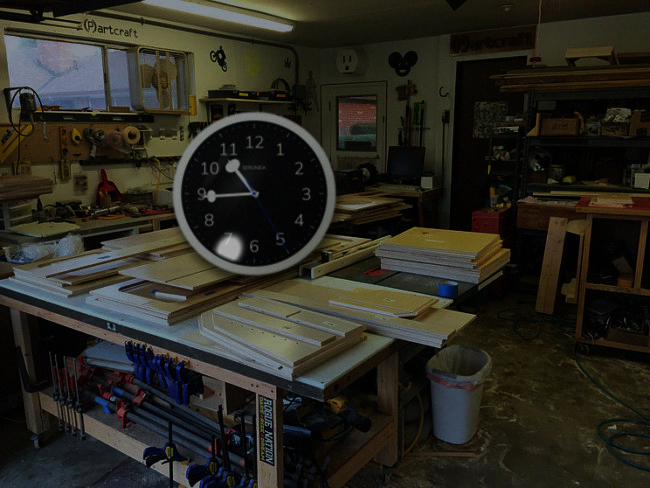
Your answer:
**10:44:25**
